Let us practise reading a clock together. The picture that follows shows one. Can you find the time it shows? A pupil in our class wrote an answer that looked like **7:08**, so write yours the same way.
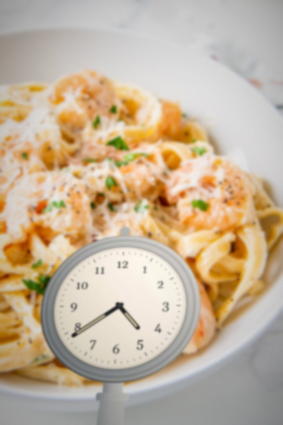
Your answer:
**4:39**
